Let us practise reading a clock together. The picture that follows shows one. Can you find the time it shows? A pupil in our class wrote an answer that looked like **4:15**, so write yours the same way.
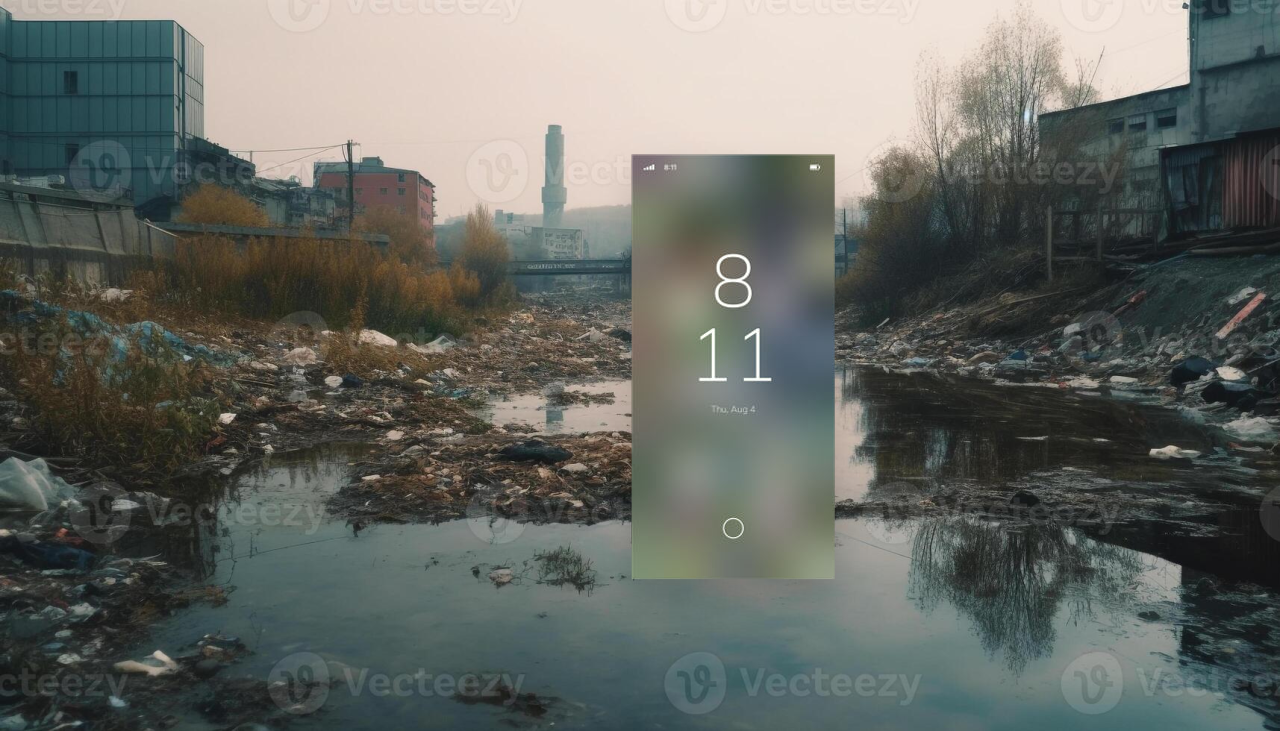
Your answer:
**8:11**
